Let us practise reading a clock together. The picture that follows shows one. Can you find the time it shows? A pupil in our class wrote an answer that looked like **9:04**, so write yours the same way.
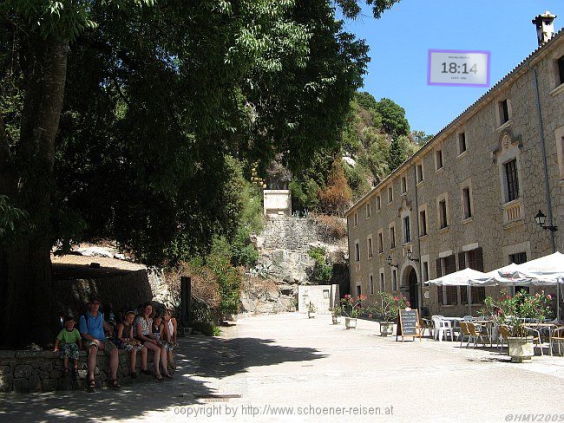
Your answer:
**18:14**
